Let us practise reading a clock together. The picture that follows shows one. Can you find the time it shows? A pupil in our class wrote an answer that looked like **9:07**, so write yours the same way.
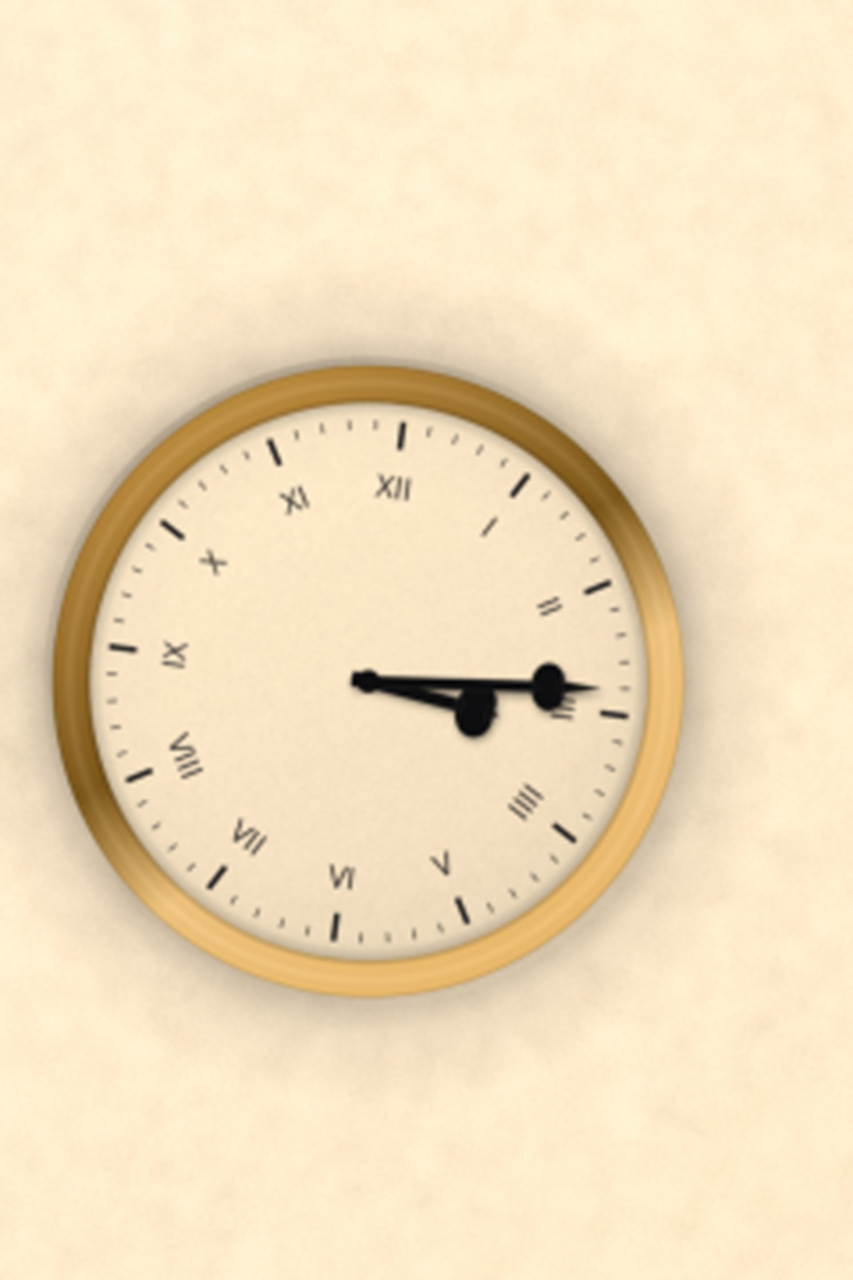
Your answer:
**3:14**
